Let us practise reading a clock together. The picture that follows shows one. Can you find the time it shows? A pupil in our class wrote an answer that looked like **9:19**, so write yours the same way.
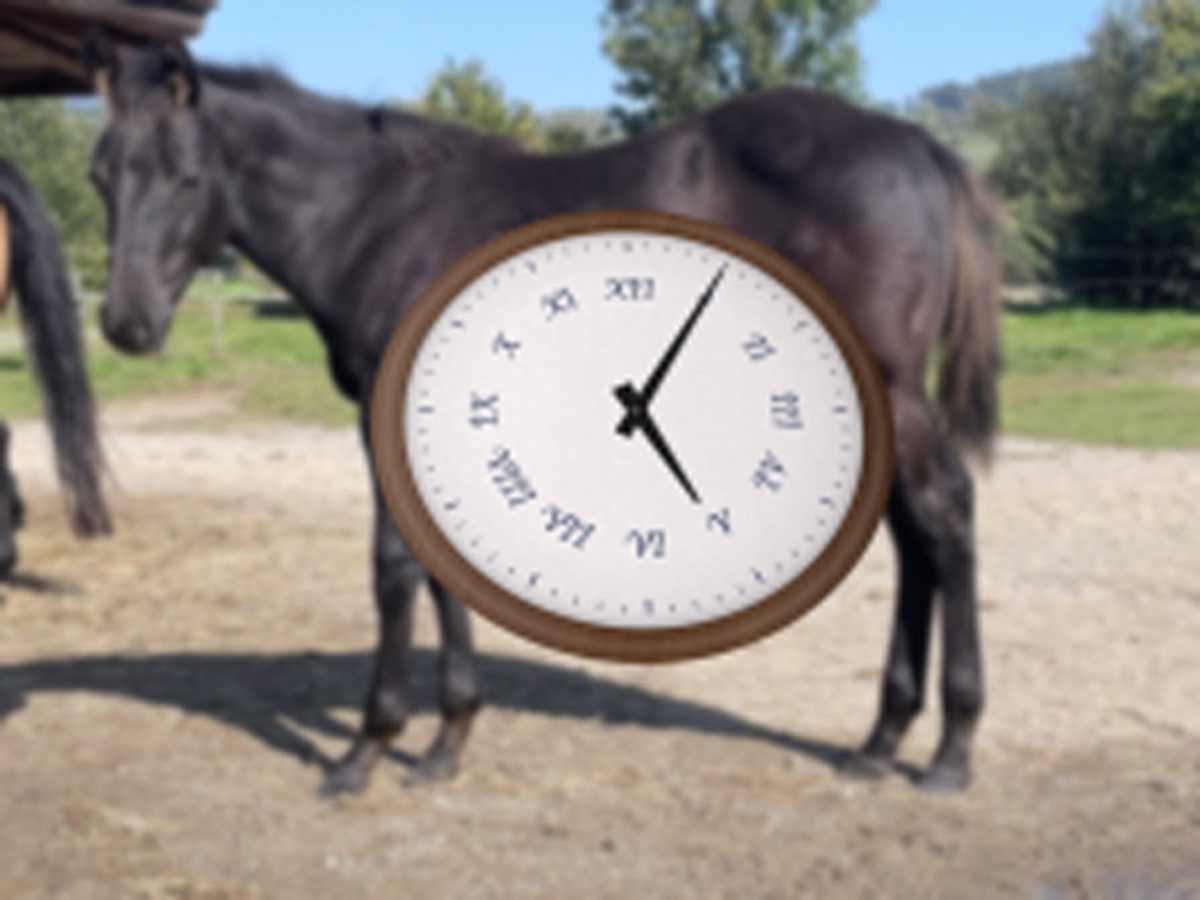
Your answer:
**5:05**
